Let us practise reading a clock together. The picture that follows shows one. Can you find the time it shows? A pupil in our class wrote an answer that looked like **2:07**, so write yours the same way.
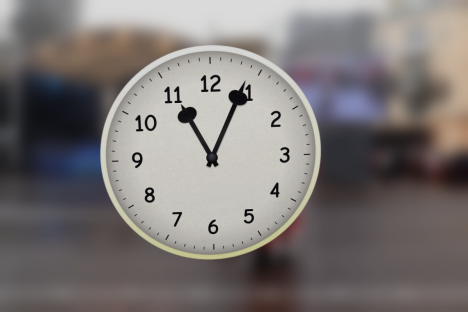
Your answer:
**11:04**
